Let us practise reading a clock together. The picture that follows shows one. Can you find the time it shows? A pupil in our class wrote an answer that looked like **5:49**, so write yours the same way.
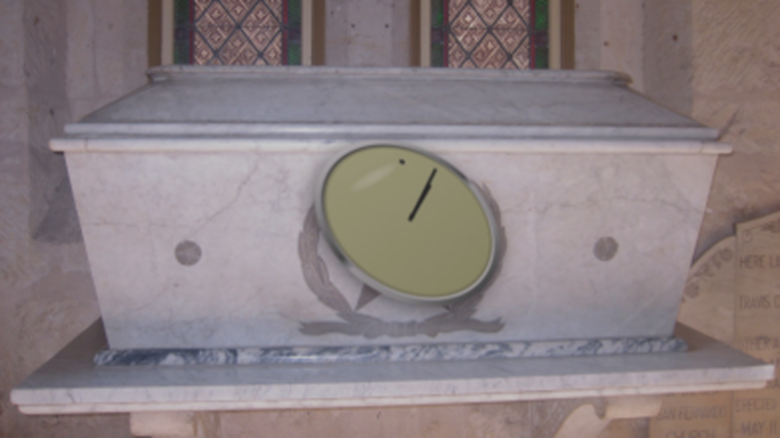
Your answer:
**1:05**
